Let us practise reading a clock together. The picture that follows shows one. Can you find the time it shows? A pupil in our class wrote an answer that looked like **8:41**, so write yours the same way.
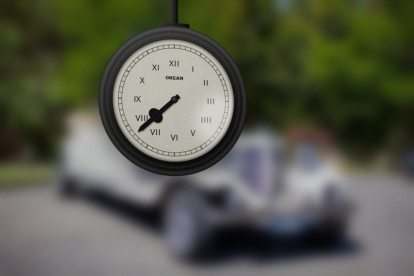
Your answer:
**7:38**
